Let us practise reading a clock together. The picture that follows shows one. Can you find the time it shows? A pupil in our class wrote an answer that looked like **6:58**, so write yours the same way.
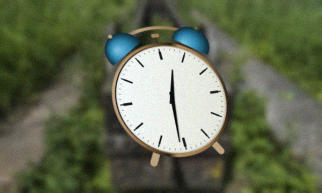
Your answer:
**12:31**
